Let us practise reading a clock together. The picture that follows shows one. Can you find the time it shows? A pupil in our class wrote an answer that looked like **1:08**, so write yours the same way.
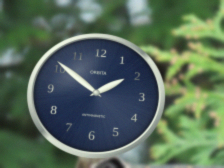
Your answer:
**1:51**
